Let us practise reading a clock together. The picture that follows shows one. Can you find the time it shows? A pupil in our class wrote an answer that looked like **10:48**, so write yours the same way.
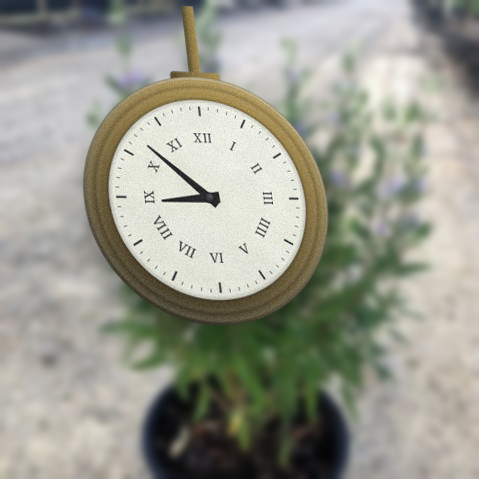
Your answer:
**8:52**
